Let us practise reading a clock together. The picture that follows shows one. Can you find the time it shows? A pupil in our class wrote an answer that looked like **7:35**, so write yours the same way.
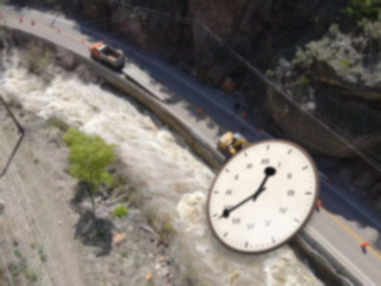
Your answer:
**12:39**
